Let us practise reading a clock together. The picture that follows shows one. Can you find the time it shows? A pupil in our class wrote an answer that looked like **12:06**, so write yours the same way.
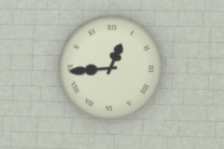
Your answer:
**12:44**
